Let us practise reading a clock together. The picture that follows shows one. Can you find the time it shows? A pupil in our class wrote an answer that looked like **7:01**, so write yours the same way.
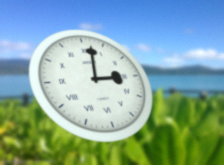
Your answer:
**3:02**
